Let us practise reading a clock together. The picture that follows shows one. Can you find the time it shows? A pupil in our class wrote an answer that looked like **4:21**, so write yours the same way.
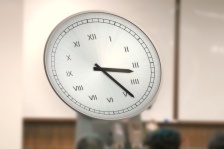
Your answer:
**3:24**
